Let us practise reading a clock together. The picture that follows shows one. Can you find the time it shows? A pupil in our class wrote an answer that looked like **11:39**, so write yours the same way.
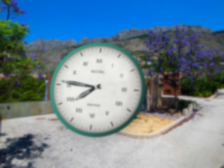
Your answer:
**7:46**
